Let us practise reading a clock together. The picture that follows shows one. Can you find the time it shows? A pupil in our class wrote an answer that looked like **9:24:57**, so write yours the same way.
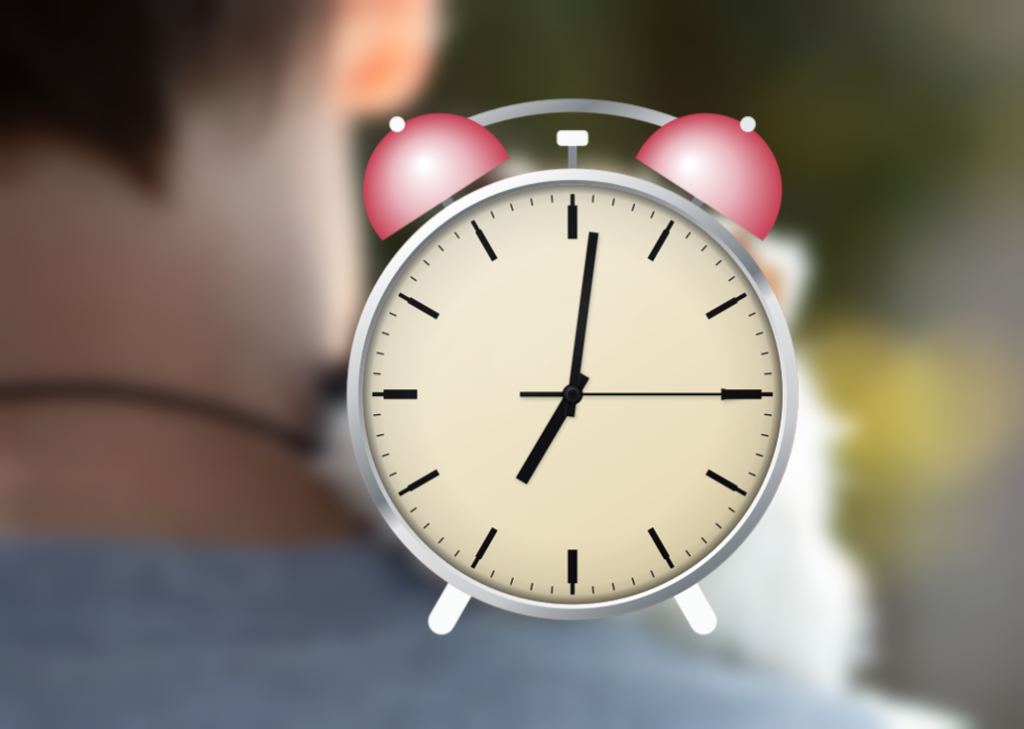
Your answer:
**7:01:15**
